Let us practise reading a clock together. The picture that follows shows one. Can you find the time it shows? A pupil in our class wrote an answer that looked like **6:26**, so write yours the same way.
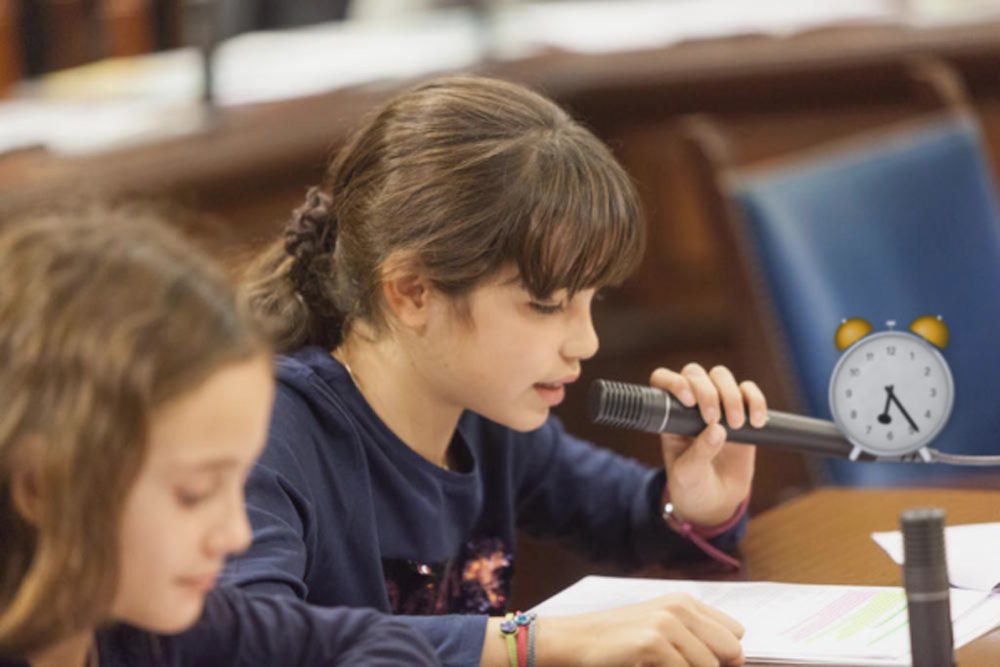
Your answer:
**6:24**
